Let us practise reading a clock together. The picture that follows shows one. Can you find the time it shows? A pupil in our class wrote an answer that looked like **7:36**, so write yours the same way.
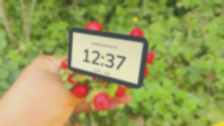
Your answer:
**12:37**
